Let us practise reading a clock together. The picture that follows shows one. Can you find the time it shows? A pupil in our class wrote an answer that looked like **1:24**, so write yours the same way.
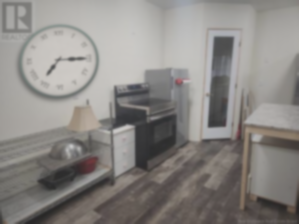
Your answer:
**7:15**
